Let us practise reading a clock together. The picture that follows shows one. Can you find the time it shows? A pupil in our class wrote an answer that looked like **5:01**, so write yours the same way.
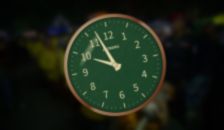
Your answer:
**9:57**
